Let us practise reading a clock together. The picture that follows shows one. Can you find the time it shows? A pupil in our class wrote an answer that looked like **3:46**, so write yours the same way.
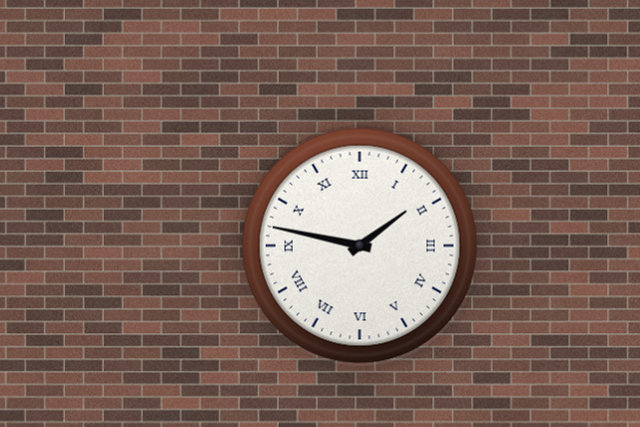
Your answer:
**1:47**
